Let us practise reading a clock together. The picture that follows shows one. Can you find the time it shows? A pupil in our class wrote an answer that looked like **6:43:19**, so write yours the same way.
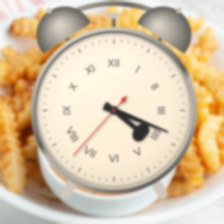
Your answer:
**4:18:37**
